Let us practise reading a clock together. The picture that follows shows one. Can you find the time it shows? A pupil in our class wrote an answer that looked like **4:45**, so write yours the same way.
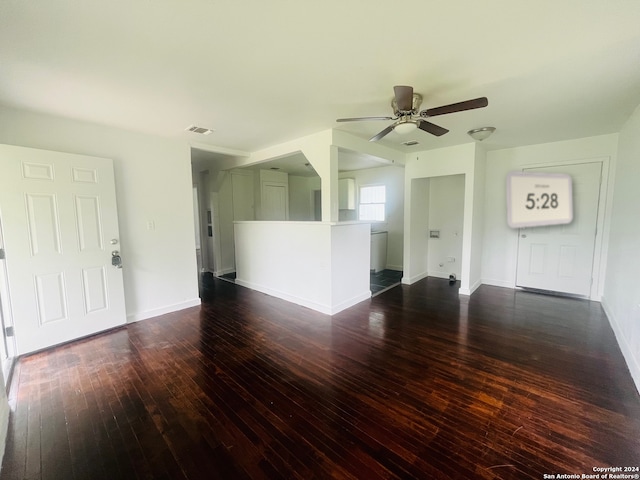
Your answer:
**5:28**
